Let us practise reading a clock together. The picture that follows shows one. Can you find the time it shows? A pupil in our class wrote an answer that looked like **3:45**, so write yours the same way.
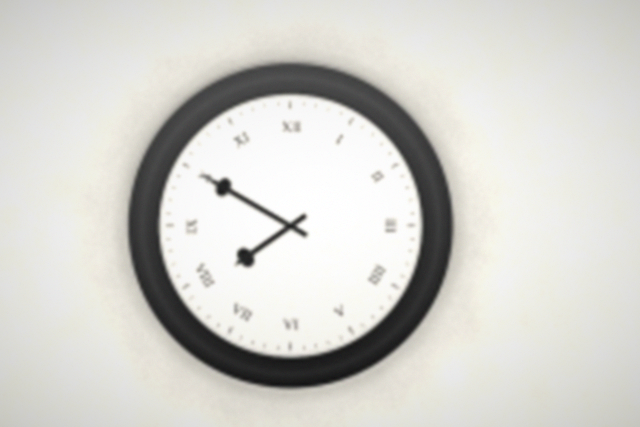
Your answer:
**7:50**
